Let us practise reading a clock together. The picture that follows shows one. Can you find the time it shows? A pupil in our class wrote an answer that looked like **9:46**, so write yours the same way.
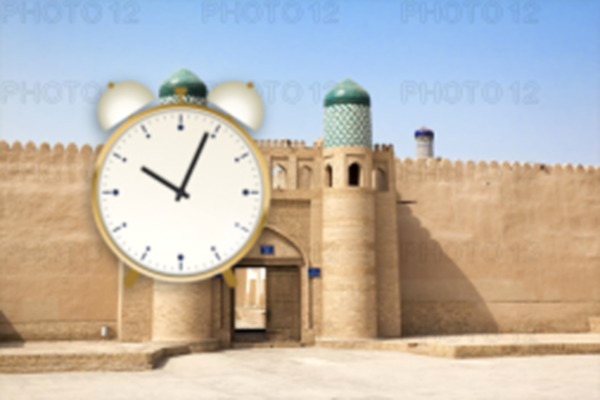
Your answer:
**10:04**
